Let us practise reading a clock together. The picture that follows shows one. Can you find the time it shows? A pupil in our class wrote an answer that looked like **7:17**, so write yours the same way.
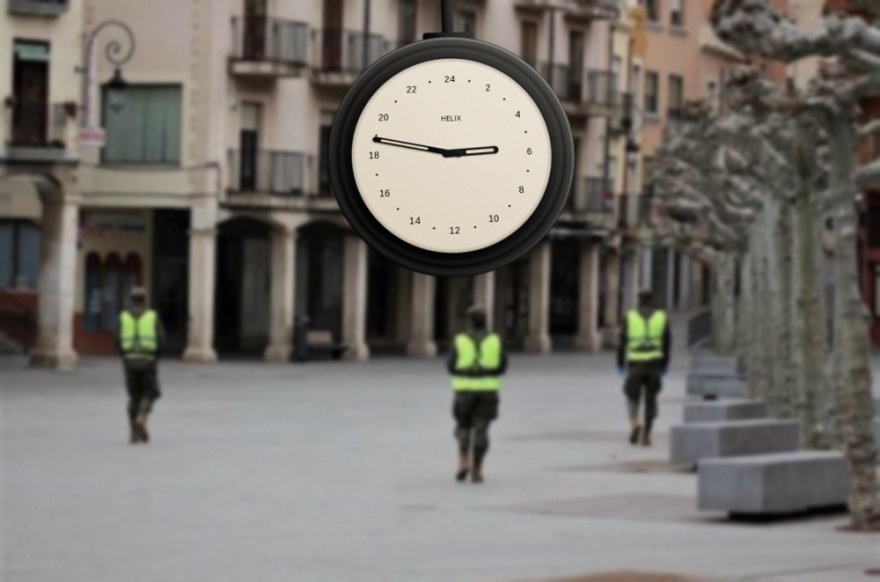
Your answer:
**5:47**
